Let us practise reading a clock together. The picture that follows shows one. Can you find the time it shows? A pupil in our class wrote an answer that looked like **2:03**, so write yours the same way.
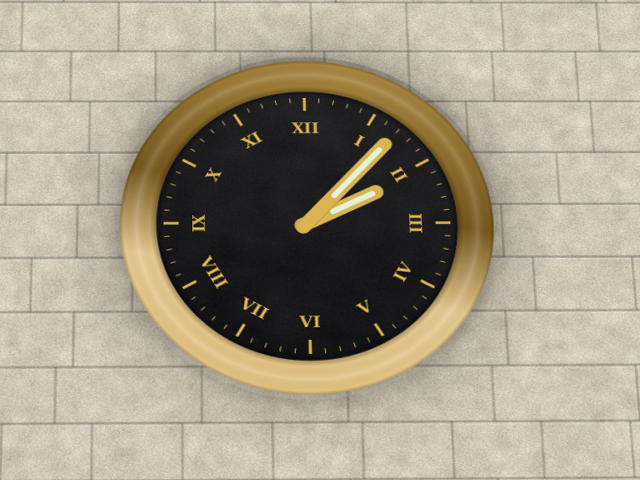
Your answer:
**2:07**
